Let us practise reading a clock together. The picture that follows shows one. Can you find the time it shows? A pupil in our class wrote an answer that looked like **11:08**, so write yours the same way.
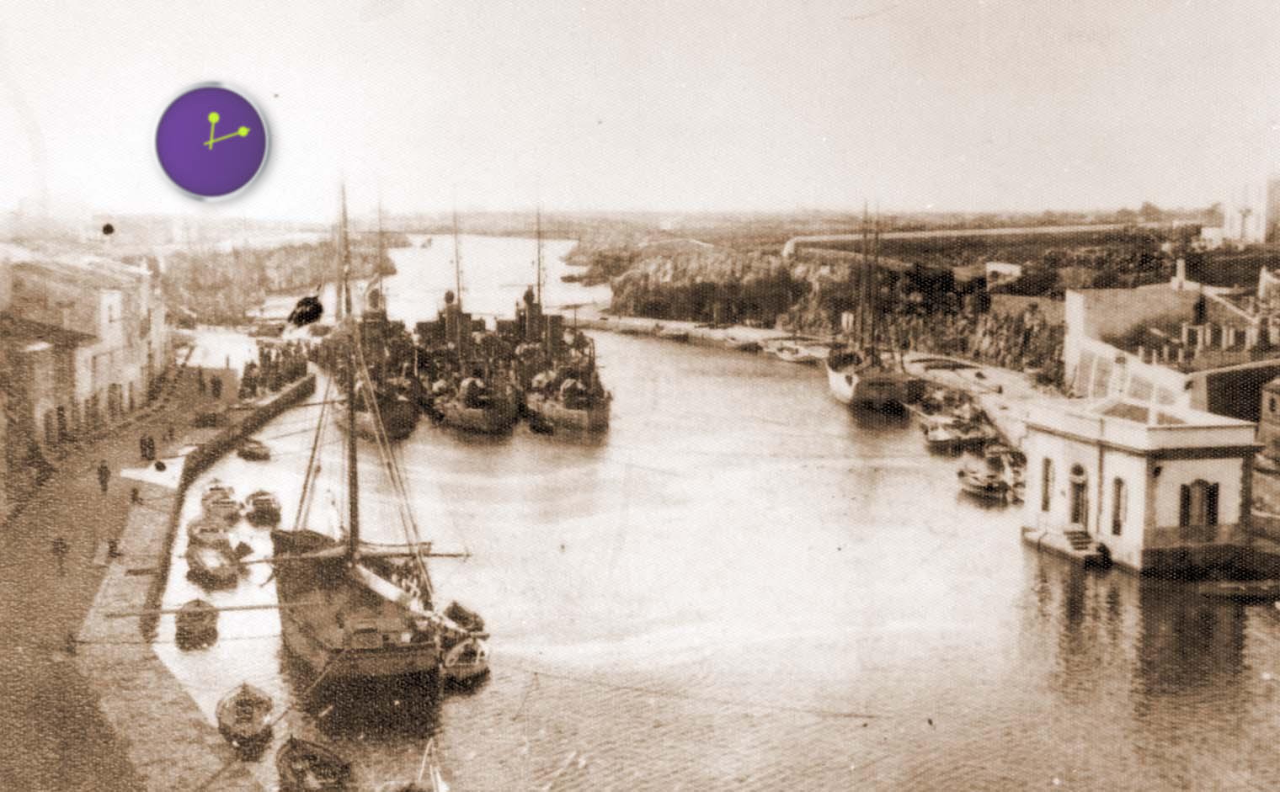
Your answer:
**12:12**
